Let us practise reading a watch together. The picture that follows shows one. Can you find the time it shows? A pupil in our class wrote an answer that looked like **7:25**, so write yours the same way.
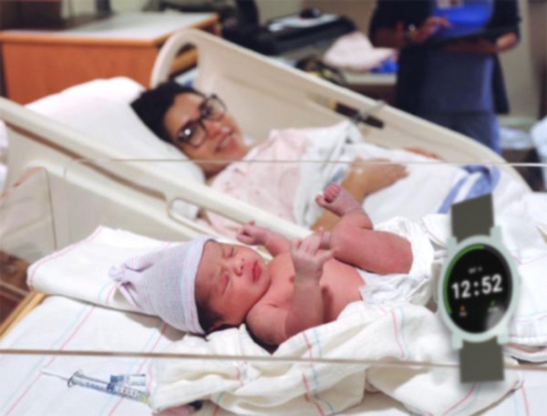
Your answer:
**12:52**
